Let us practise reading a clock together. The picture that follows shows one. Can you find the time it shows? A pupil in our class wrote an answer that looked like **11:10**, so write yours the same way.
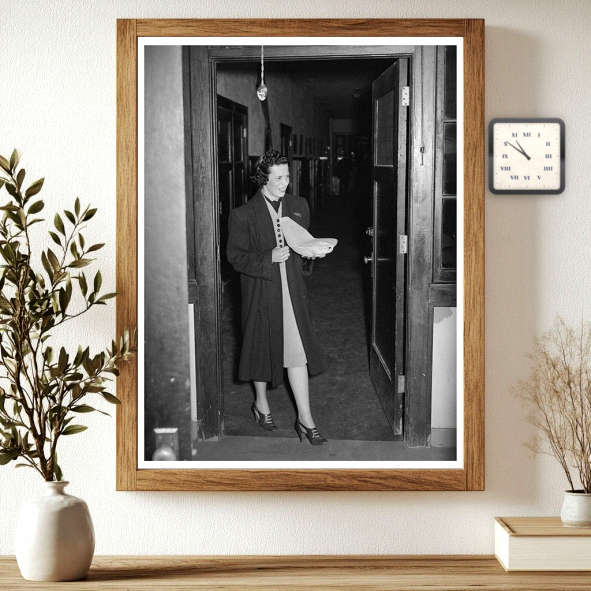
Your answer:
**10:51**
